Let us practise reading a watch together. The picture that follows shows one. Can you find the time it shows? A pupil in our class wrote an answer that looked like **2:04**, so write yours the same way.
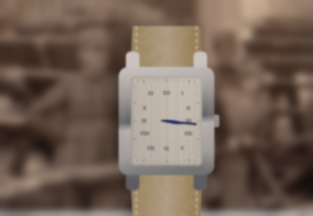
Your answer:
**3:16**
